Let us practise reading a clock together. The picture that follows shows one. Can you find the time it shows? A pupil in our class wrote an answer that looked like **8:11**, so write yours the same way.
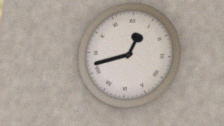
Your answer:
**12:42**
